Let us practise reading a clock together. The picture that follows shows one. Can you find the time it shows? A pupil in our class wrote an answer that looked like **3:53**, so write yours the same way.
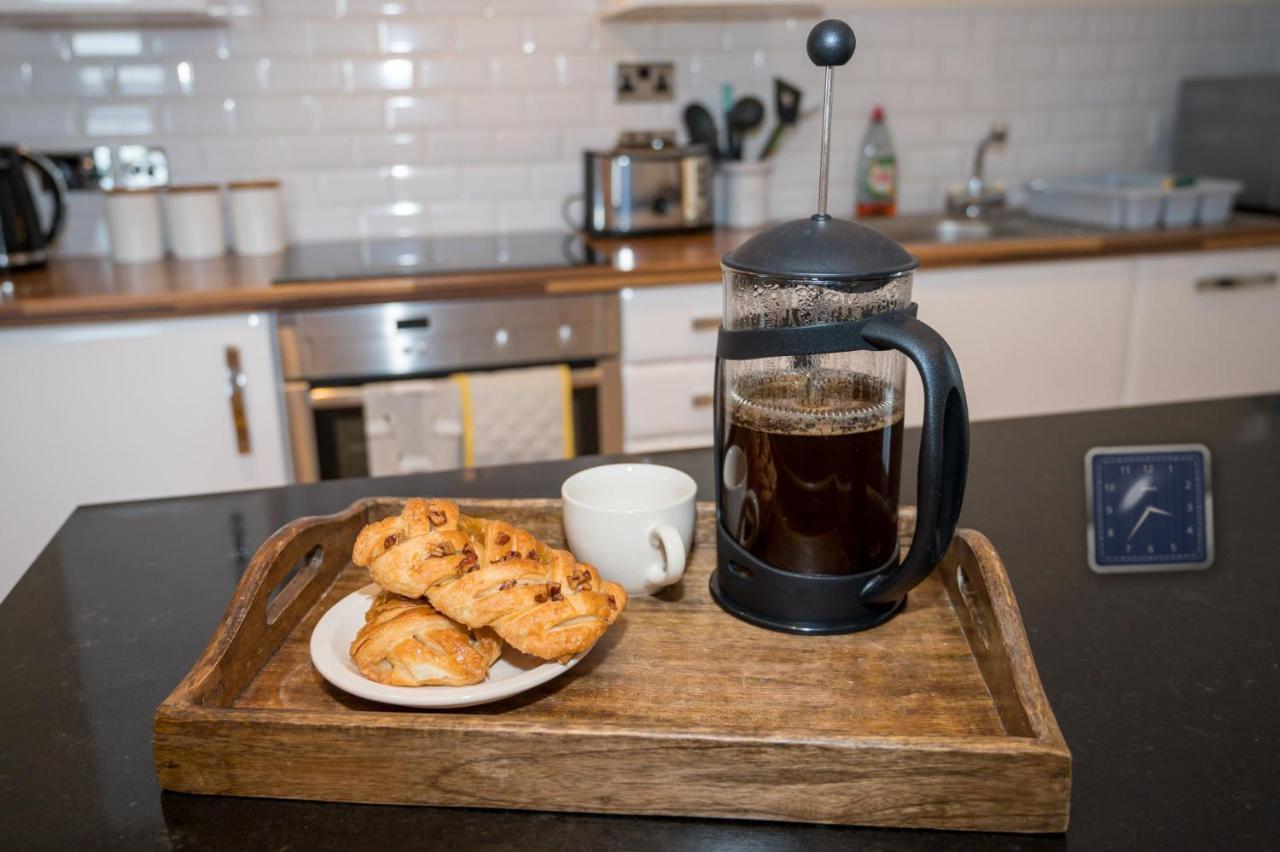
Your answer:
**3:36**
